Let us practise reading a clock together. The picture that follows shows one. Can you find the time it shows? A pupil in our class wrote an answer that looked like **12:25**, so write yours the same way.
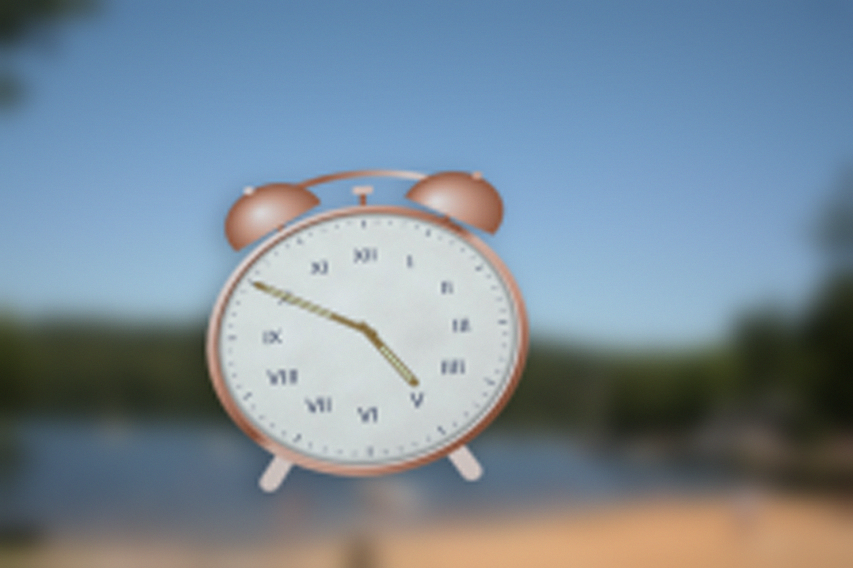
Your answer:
**4:50**
